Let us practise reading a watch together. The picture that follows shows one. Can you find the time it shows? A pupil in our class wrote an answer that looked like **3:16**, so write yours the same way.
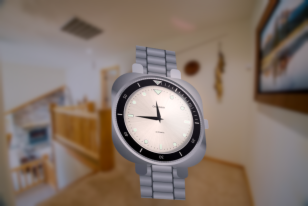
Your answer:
**11:45**
